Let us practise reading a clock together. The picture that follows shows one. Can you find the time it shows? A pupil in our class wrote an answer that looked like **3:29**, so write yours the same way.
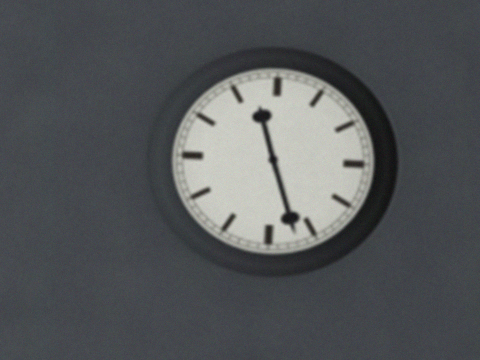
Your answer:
**11:27**
